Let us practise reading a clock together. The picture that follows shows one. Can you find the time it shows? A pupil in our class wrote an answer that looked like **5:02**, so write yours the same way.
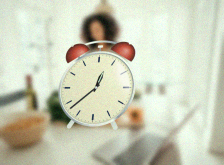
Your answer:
**12:38**
